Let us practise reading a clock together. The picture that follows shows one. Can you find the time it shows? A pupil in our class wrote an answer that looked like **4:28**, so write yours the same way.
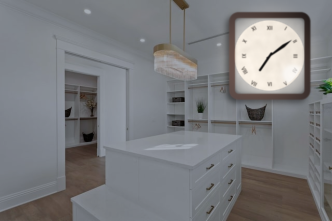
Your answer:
**7:09**
